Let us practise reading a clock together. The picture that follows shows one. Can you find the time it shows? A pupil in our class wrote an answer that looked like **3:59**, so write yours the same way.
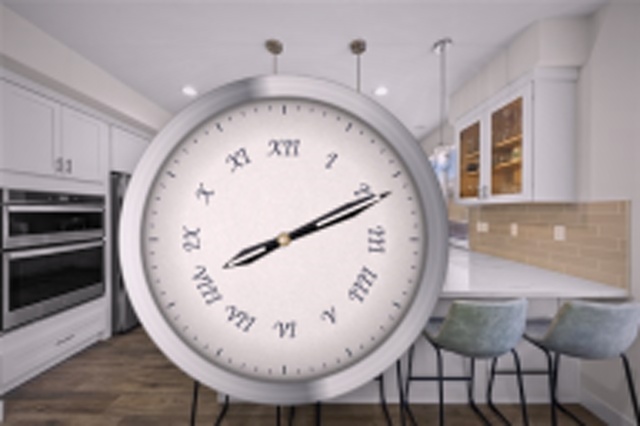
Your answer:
**8:11**
